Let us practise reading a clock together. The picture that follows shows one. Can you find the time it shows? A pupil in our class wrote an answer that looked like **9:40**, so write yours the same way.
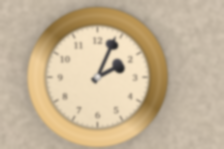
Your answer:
**2:04**
